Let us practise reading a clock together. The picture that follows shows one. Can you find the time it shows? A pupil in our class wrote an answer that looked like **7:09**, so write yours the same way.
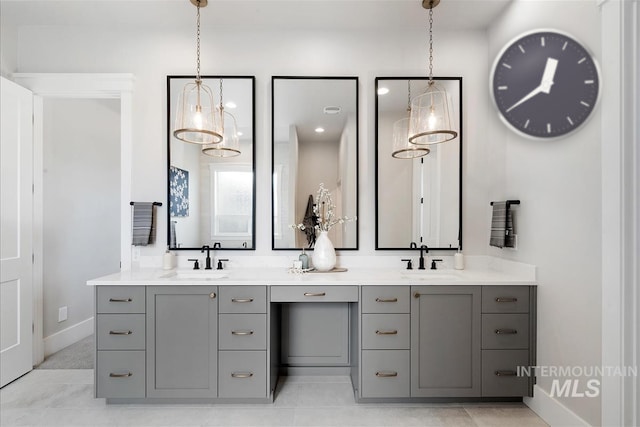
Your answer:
**12:40**
